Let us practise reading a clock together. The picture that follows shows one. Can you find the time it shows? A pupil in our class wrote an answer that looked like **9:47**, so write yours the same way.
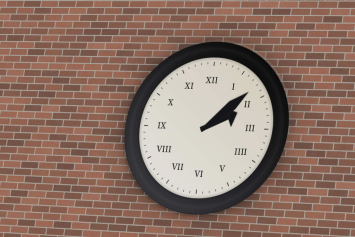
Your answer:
**2:08**
